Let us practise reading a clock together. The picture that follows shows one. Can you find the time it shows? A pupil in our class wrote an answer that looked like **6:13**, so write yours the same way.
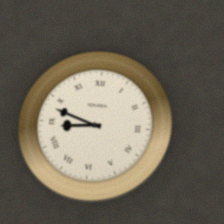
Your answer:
**8:48**
